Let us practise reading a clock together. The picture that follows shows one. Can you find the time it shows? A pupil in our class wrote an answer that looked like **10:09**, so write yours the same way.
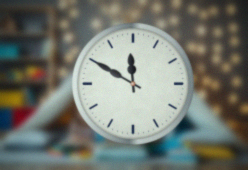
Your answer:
**11:50**
